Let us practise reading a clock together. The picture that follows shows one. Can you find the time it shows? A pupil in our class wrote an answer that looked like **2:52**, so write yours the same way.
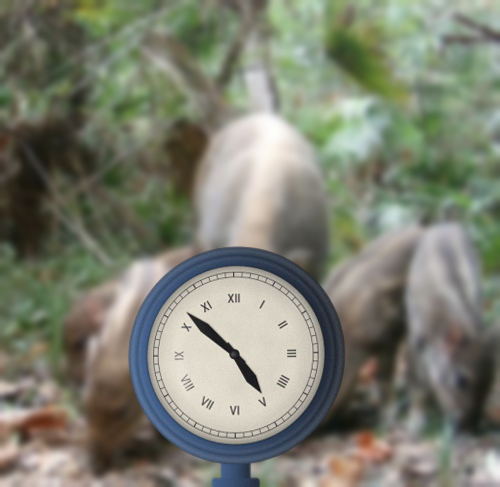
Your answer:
**4:52**
